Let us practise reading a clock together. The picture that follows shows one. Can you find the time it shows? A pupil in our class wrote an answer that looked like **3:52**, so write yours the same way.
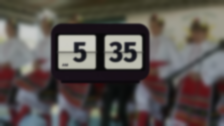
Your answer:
**5:35**
